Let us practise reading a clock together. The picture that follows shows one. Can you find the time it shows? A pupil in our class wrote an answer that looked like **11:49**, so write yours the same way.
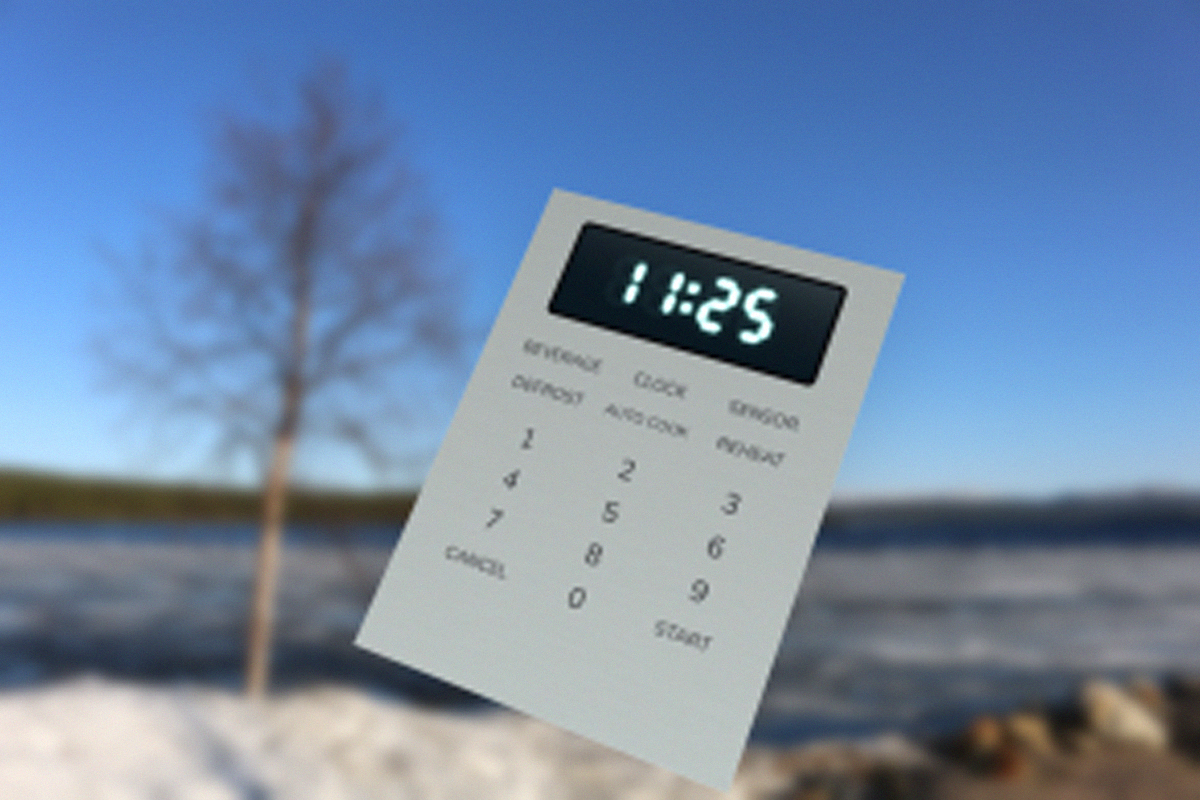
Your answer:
**11:25**
